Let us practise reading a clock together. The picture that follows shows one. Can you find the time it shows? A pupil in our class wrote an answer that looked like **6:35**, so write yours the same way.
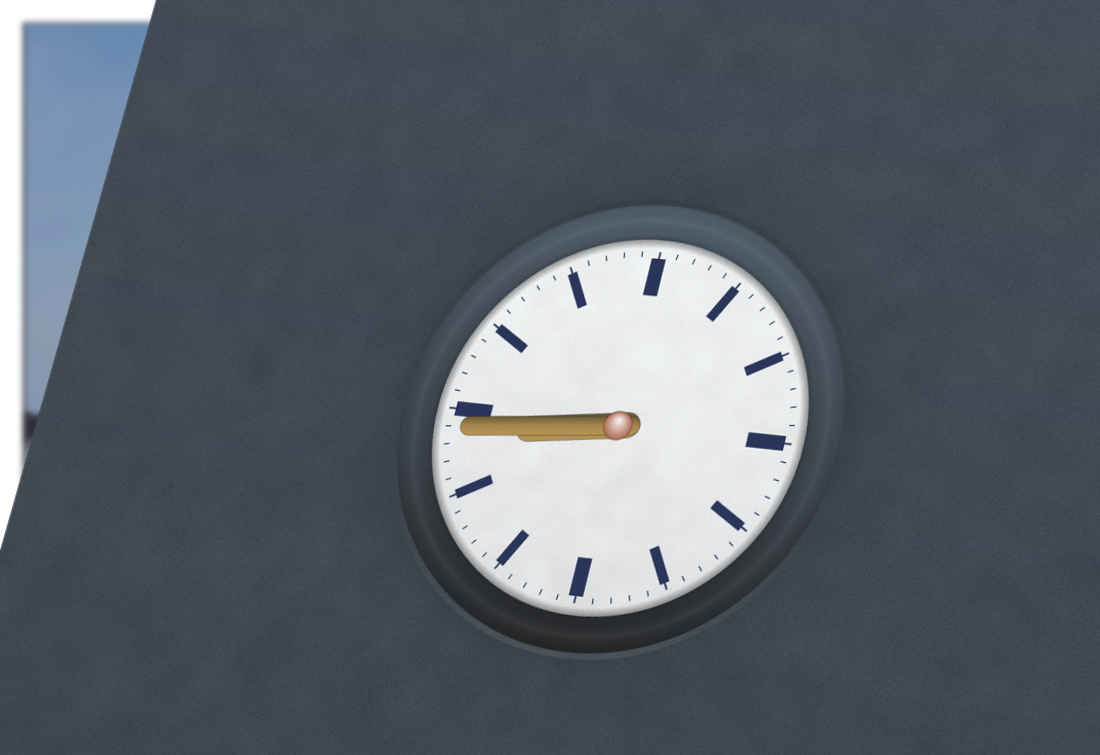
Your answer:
**8:44**
